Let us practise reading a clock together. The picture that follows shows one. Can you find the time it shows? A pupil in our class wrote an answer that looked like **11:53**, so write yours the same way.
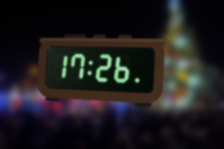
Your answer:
**17:26**
